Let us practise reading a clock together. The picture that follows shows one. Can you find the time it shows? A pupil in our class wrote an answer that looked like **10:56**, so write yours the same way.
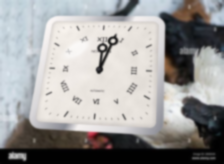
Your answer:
**12:03**
